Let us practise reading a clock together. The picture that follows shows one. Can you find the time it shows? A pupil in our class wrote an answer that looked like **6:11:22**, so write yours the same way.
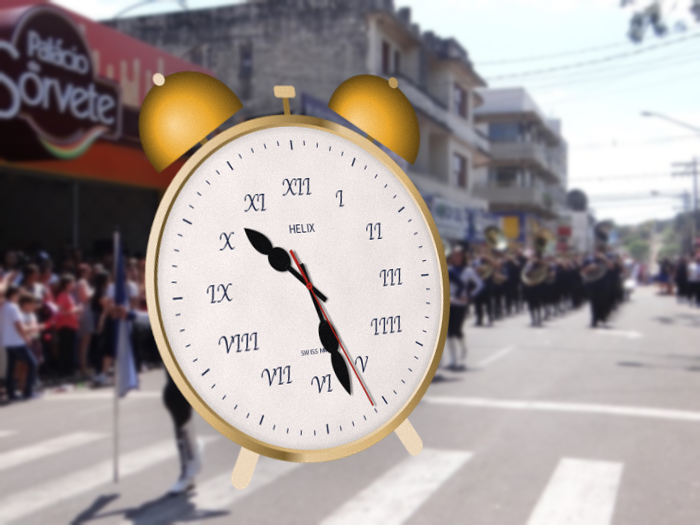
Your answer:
**10:27:26**
